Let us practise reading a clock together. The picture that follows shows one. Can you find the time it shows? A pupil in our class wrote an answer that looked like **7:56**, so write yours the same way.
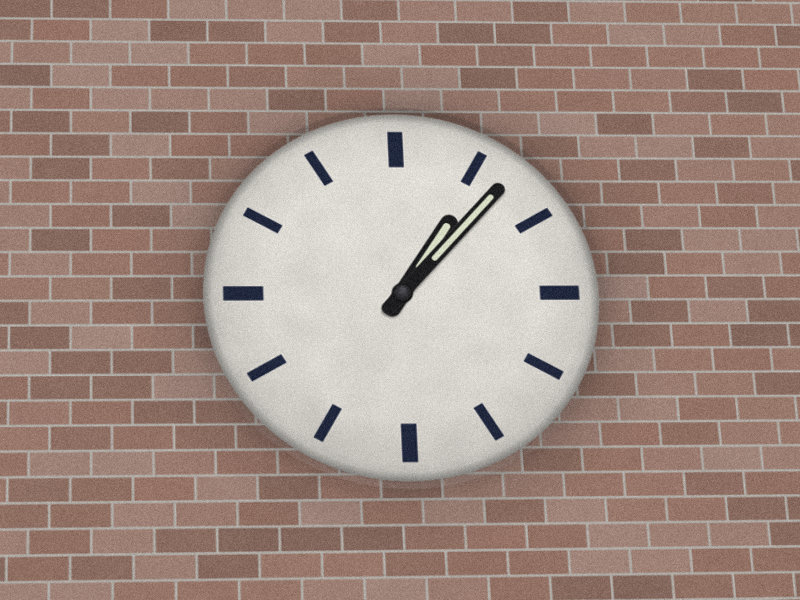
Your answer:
**1:07**
